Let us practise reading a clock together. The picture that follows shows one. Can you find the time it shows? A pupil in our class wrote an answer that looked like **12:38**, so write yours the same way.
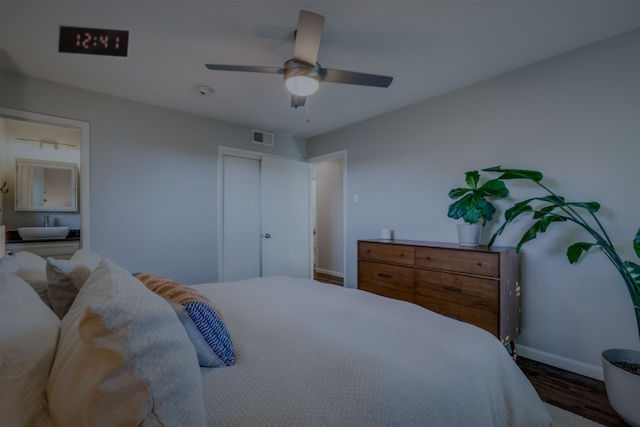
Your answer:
**12:41**
